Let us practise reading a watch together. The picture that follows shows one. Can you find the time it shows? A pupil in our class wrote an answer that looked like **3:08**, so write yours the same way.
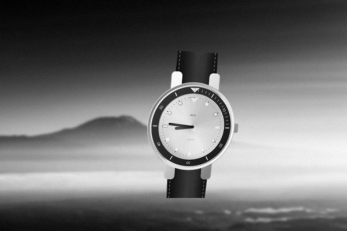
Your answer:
**8:46**
